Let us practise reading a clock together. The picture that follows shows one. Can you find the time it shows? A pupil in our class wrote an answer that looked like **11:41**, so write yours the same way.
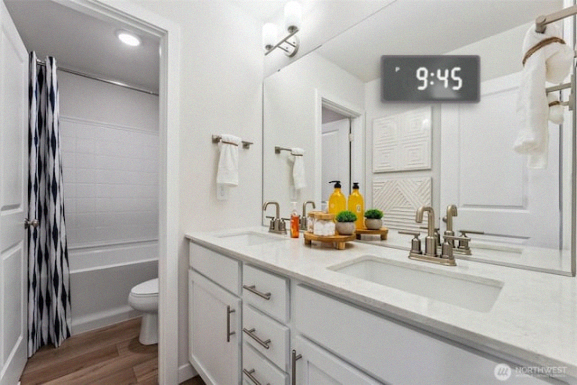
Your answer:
**9:45**
